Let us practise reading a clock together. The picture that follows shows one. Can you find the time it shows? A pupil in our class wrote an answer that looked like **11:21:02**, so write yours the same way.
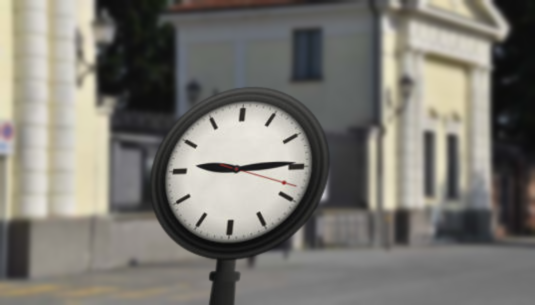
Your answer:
**9:14:18**
